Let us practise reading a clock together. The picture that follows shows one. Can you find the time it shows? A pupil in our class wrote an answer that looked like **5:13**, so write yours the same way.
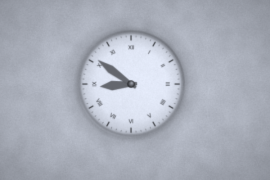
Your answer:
**8:51**
